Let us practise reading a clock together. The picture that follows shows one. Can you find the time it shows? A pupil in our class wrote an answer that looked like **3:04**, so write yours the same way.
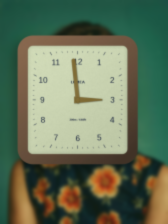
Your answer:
**2:59**
